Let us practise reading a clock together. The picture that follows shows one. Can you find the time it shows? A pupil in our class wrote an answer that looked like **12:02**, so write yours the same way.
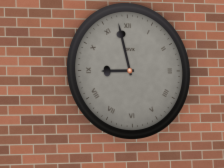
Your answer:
**8:58**
